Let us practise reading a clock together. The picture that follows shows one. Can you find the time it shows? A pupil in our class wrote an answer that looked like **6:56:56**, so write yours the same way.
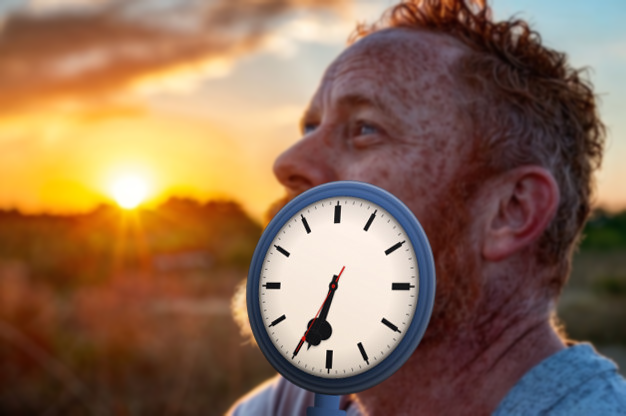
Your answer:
**6:33:35**
